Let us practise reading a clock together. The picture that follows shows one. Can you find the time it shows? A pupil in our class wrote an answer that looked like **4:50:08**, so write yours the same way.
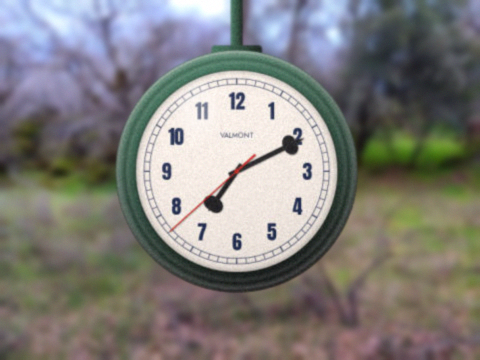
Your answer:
**7:10:38**
